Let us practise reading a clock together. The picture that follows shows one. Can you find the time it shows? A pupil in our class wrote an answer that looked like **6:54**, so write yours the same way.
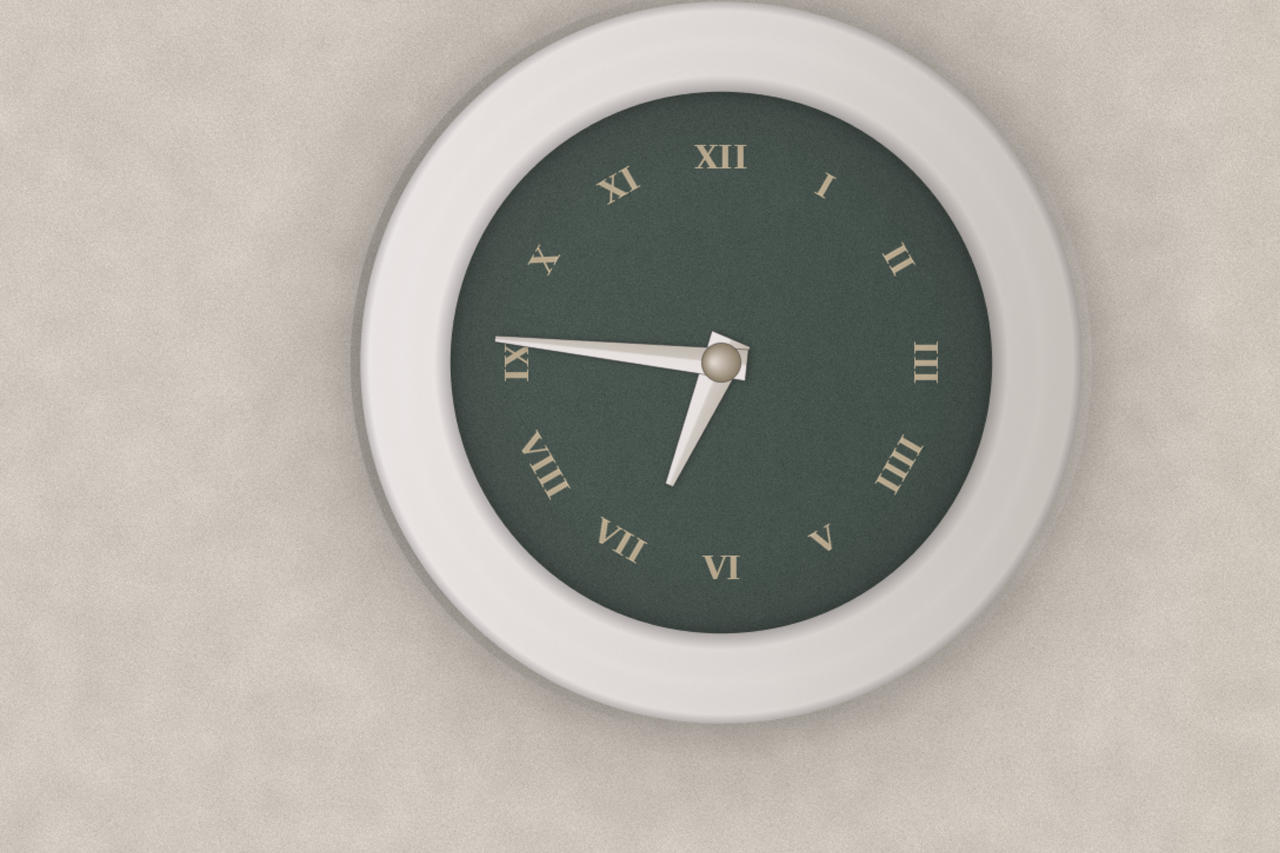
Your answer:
**6:46**
